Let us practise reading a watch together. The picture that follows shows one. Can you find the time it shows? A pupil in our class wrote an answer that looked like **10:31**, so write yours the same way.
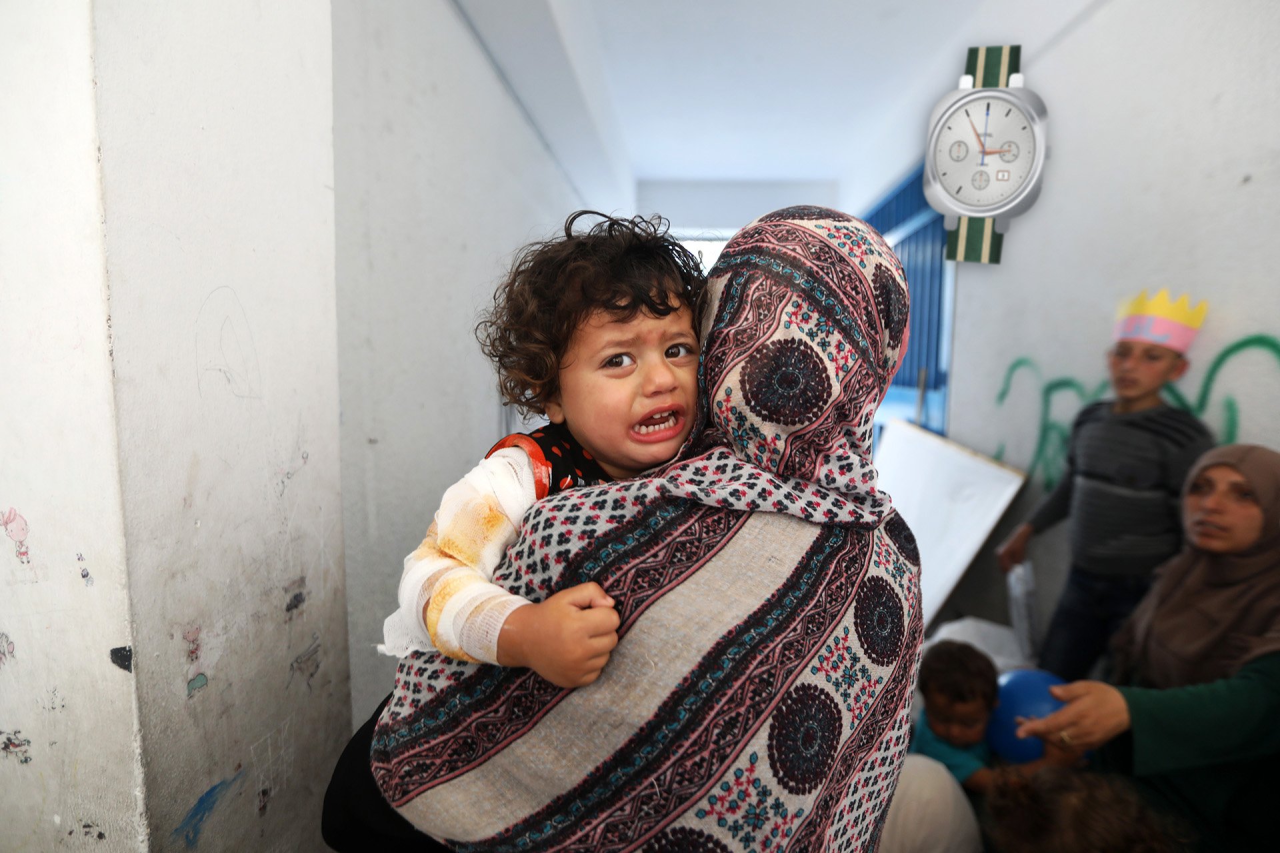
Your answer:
**2:55**
